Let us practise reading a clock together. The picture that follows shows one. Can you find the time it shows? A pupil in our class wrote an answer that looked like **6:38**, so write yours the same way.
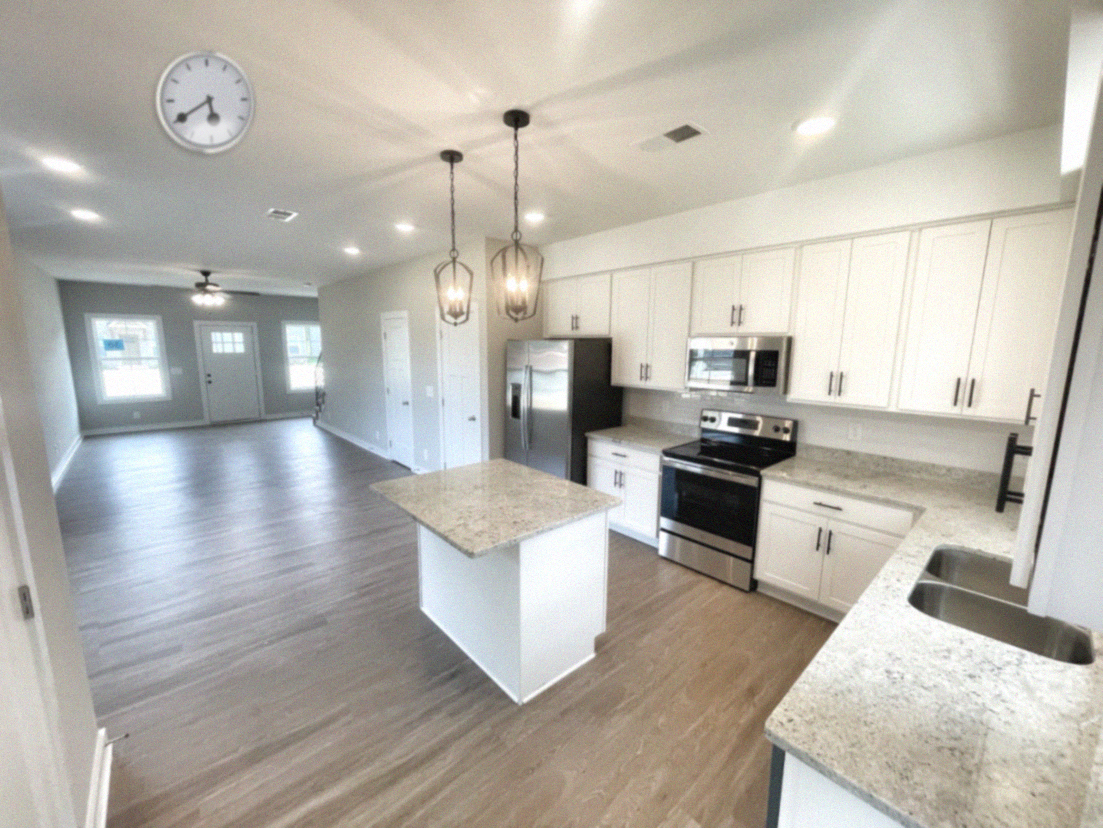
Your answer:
**5:40**
